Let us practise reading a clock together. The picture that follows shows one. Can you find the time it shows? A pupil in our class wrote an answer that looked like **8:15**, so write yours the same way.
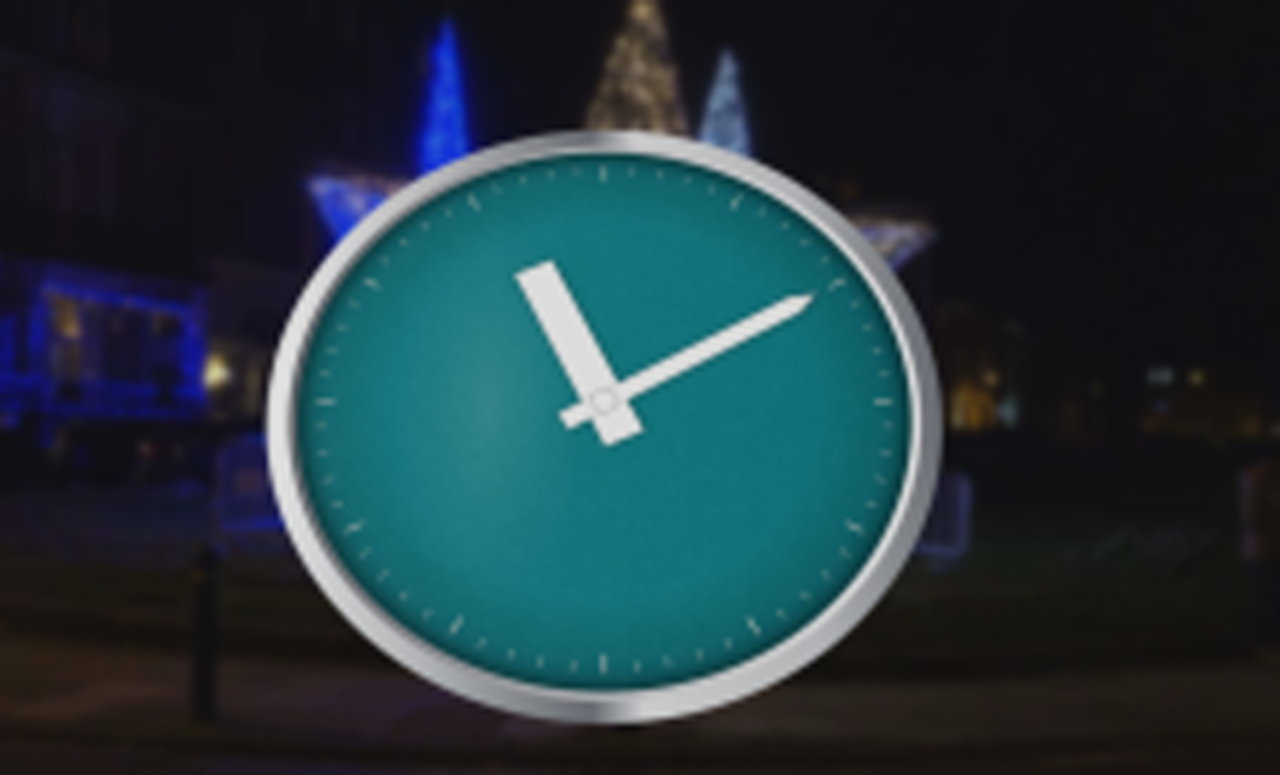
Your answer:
**11:10**
